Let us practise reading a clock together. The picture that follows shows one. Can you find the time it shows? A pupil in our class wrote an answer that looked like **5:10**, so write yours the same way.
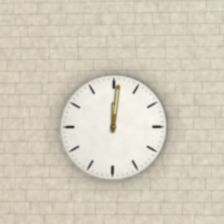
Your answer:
**12:01**
